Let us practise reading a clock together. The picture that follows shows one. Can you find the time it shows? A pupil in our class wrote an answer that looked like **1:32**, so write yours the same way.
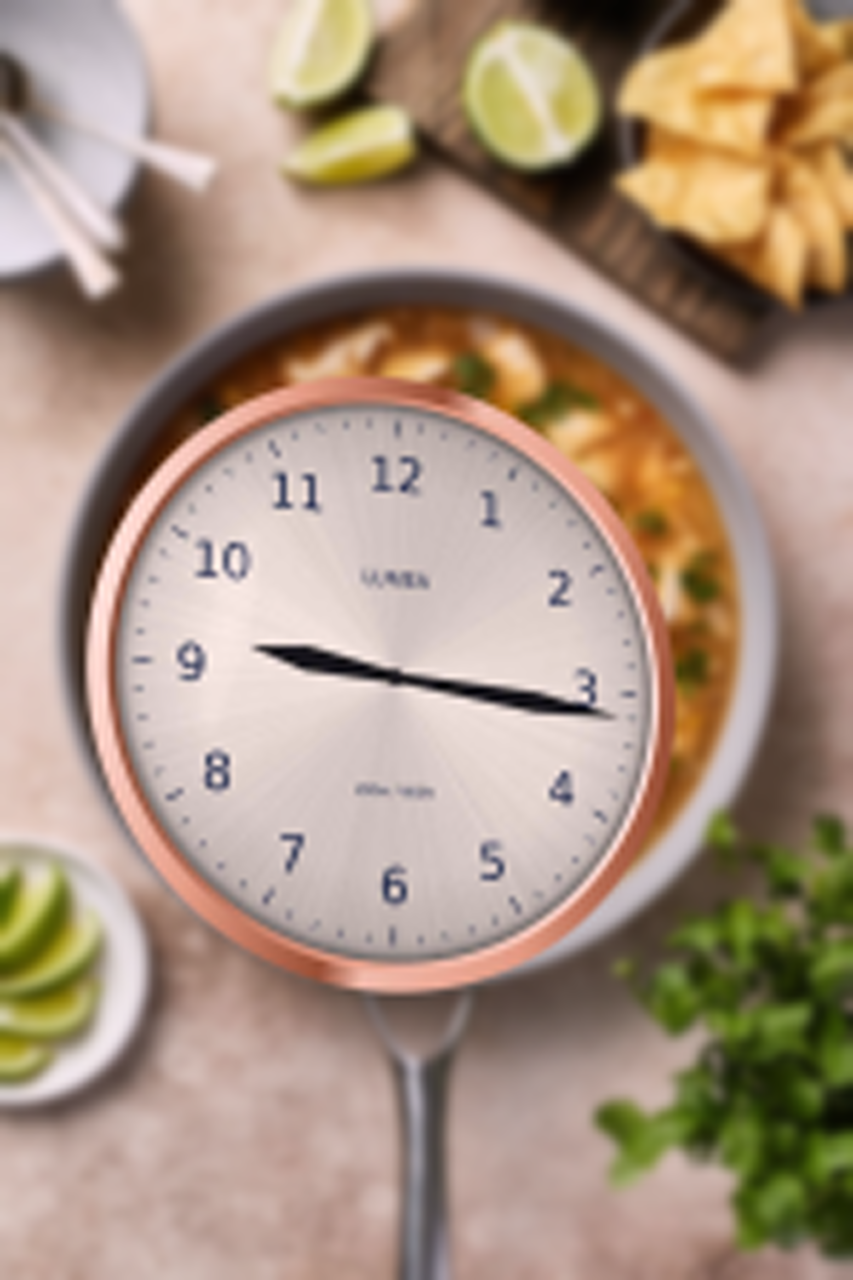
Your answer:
**9:16**
